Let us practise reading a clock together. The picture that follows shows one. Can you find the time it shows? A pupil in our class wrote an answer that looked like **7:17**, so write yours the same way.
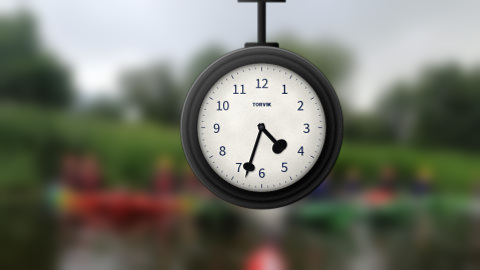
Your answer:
**4:33**
